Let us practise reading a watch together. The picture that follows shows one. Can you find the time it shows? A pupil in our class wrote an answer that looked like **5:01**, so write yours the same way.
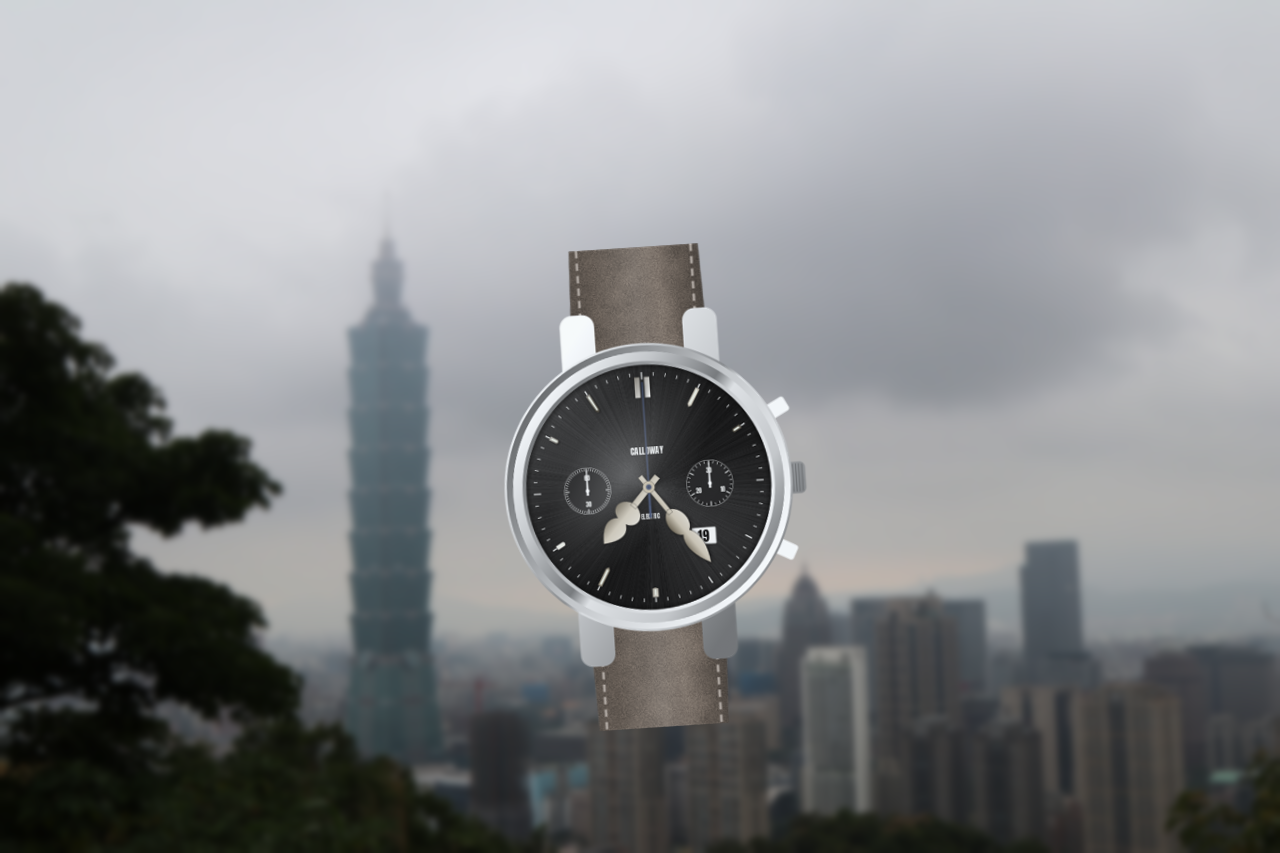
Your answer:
**7:24**
